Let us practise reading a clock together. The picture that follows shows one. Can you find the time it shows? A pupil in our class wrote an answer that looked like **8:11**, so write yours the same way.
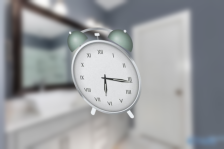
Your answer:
**6:16**
